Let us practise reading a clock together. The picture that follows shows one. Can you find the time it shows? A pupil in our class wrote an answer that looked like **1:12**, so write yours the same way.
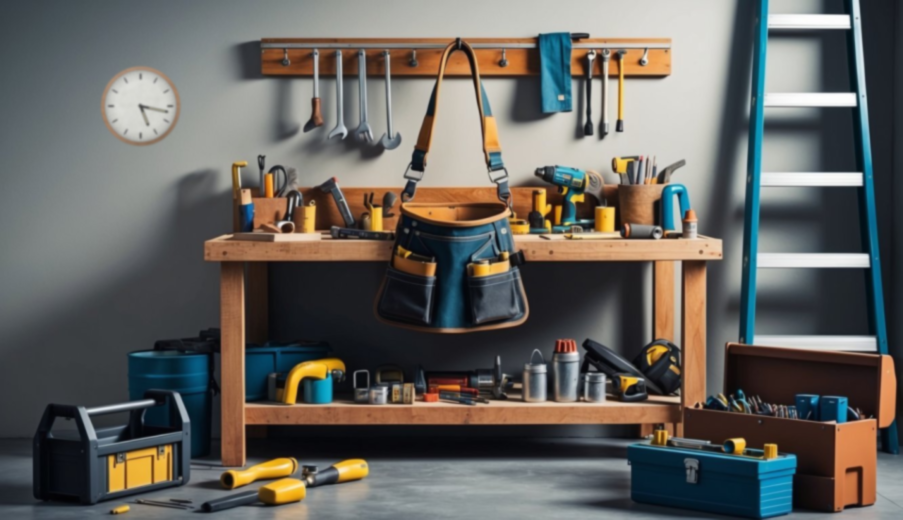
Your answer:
**5:17**
